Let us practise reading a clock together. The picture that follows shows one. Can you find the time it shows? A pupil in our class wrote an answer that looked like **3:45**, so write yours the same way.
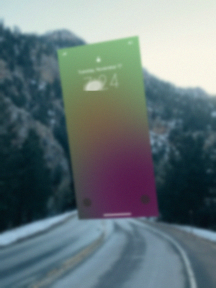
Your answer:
**7:24**
